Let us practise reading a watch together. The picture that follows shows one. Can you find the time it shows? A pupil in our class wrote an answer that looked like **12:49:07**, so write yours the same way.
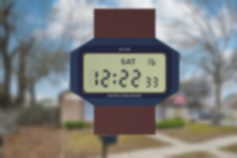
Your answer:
**12:22:33**
